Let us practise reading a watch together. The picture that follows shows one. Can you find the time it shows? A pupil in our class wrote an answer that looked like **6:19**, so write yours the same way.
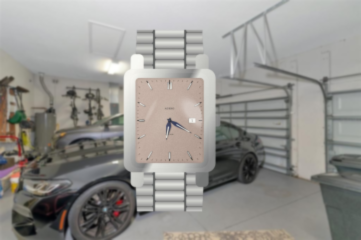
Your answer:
**6:20**
